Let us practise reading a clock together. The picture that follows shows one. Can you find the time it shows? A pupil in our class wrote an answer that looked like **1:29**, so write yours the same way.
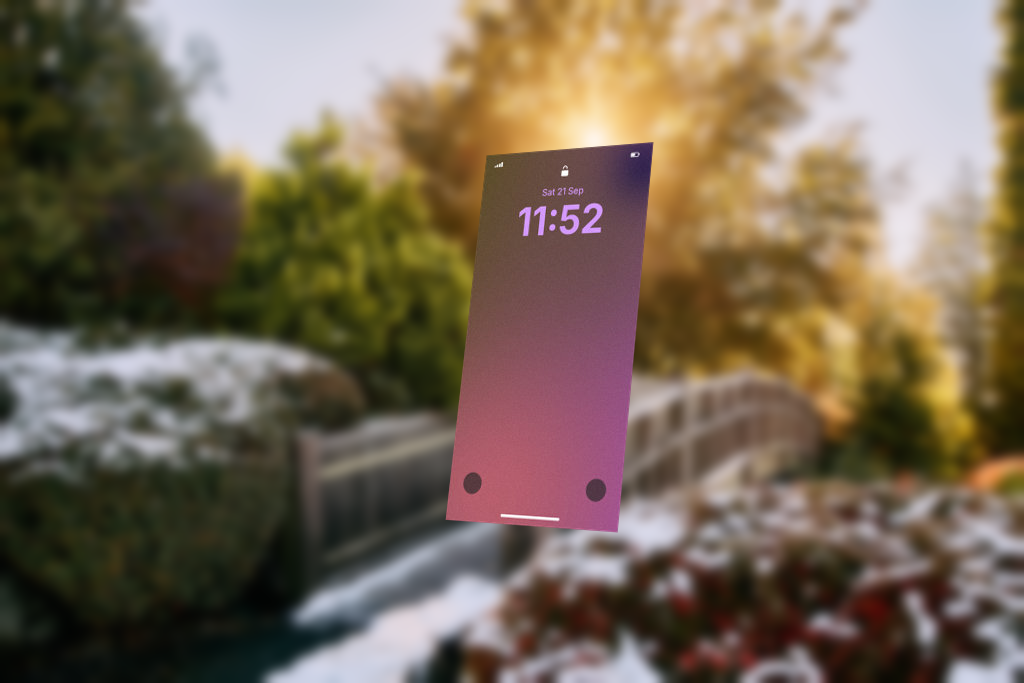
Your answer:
**11:52**
